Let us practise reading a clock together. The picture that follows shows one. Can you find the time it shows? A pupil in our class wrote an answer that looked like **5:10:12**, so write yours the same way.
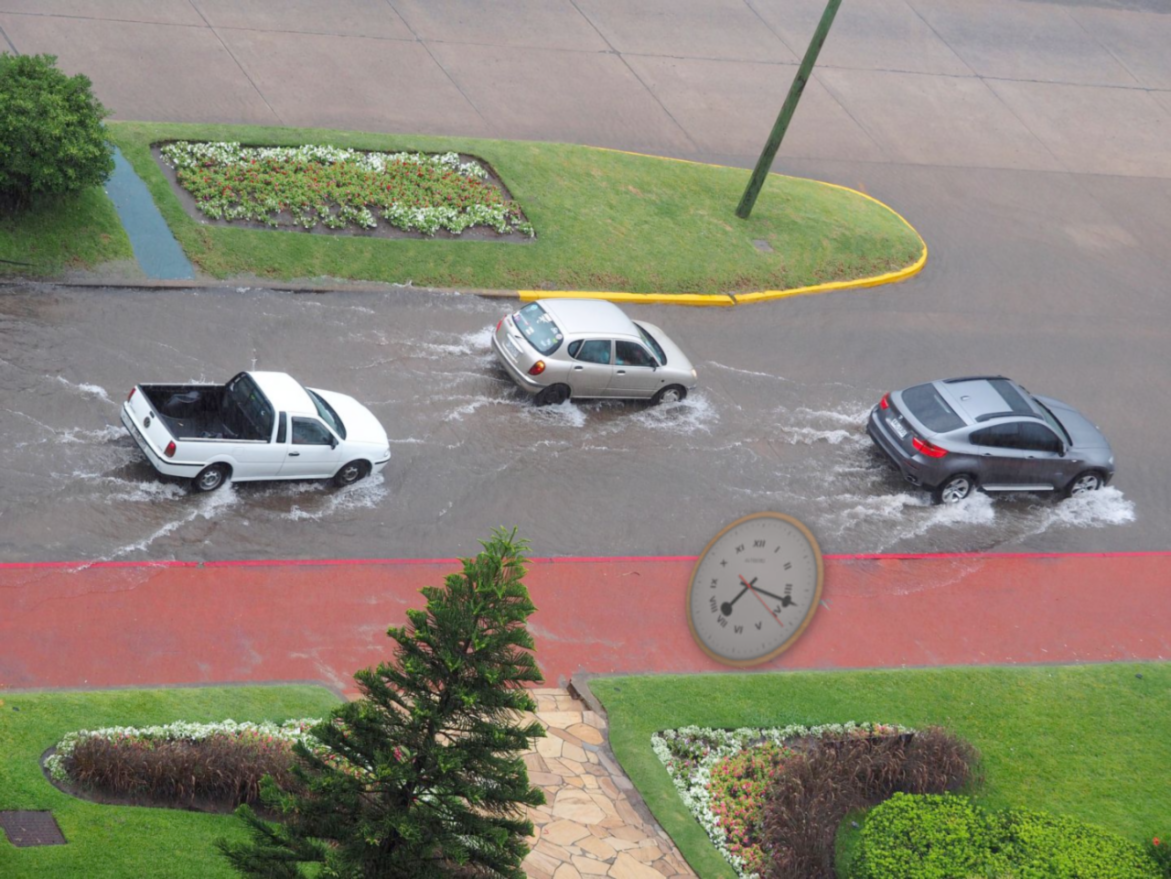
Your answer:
**7:17:21**
